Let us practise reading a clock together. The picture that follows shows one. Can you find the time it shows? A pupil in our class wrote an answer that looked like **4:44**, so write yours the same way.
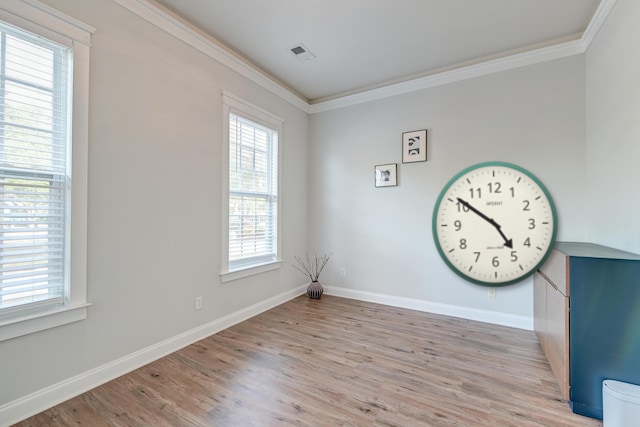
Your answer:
**4:51**
